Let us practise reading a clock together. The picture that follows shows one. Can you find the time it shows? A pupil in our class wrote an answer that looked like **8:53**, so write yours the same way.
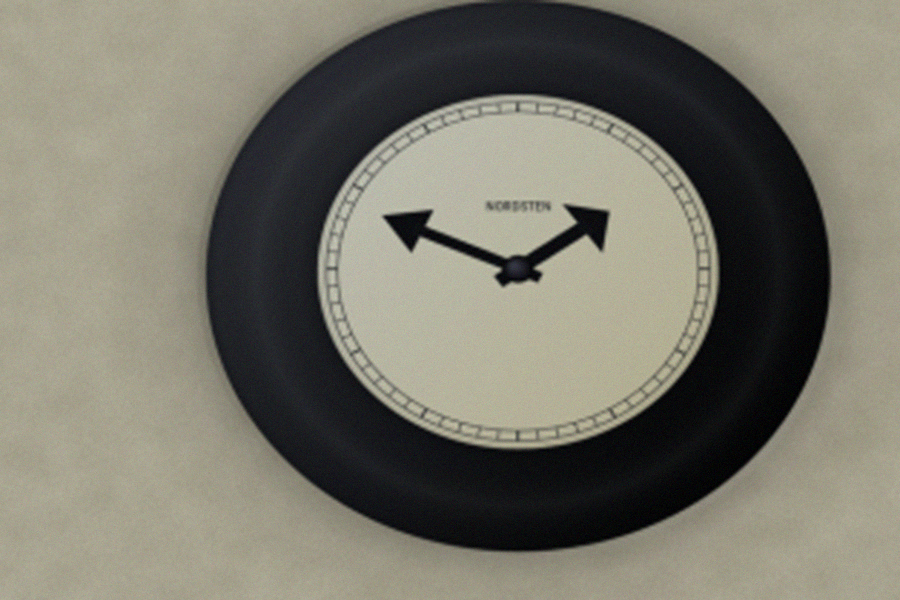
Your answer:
**1:49**
